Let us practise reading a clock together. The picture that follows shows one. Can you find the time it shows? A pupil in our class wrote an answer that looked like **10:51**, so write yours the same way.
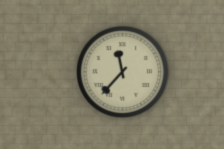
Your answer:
**11:37**
